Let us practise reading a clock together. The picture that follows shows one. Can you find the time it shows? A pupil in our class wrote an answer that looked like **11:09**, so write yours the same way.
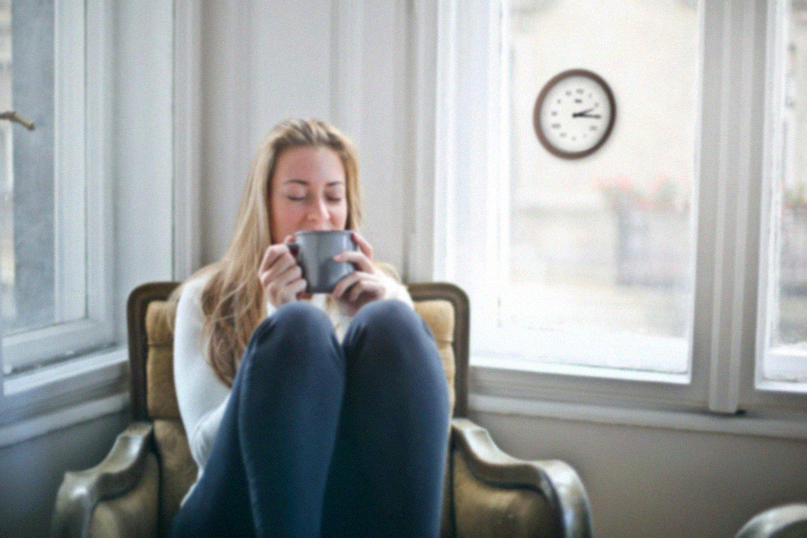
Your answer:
**2:15**
